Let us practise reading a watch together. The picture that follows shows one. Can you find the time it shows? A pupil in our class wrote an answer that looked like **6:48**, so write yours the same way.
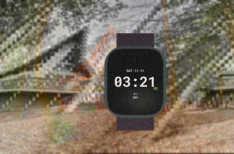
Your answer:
**3:21**
